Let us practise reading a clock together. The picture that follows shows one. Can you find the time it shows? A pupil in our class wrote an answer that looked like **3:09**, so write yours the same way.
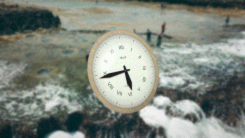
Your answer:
**5:44**
